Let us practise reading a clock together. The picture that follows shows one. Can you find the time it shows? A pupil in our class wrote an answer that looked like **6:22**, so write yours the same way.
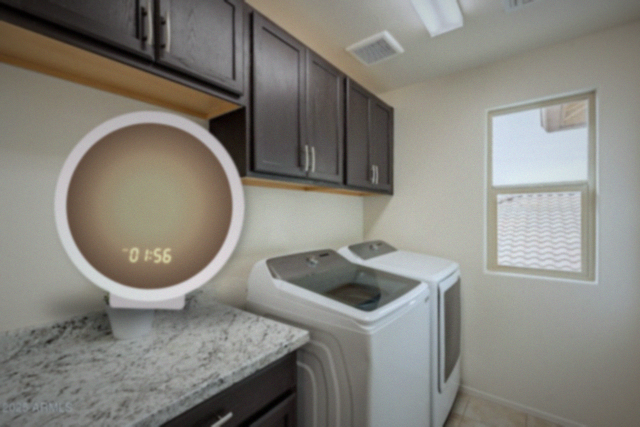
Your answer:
**1:56**
